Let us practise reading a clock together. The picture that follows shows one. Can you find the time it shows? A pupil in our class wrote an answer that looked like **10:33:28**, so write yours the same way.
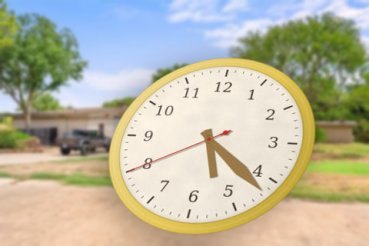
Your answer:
**5:21:40**
